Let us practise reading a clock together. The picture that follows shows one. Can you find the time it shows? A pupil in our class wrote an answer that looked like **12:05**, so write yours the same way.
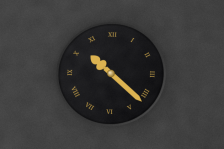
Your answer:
**10:22**
